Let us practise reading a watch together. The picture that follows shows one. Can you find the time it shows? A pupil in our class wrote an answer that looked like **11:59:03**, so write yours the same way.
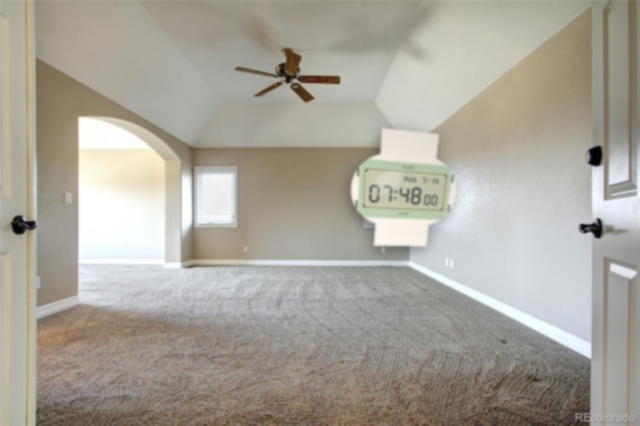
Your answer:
**7:48:00**
